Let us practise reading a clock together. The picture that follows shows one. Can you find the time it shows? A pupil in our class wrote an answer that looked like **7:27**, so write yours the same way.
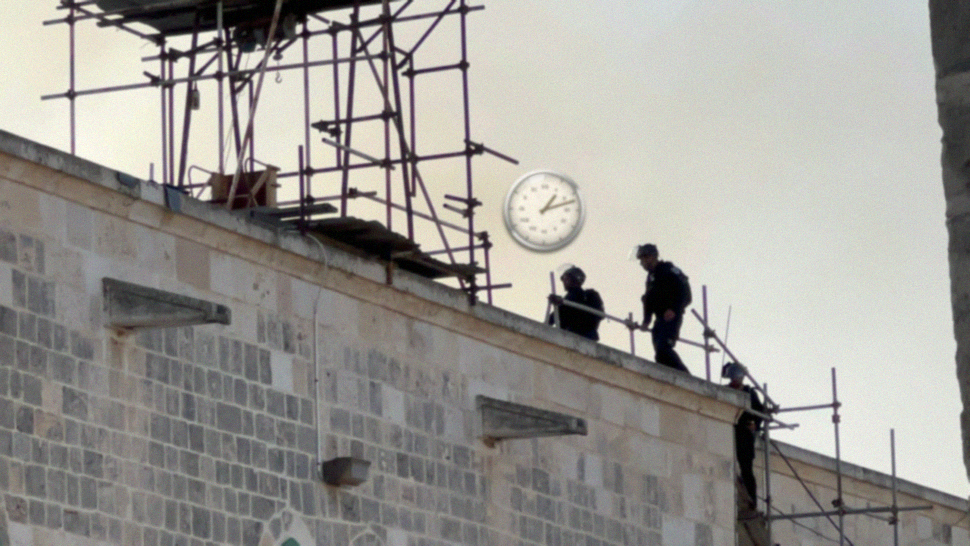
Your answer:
**1:12**
